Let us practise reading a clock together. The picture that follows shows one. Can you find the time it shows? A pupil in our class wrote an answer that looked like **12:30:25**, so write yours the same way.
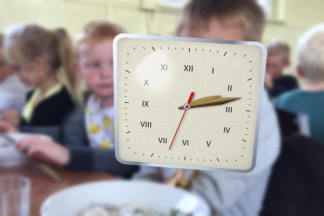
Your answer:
**2:12:33**
